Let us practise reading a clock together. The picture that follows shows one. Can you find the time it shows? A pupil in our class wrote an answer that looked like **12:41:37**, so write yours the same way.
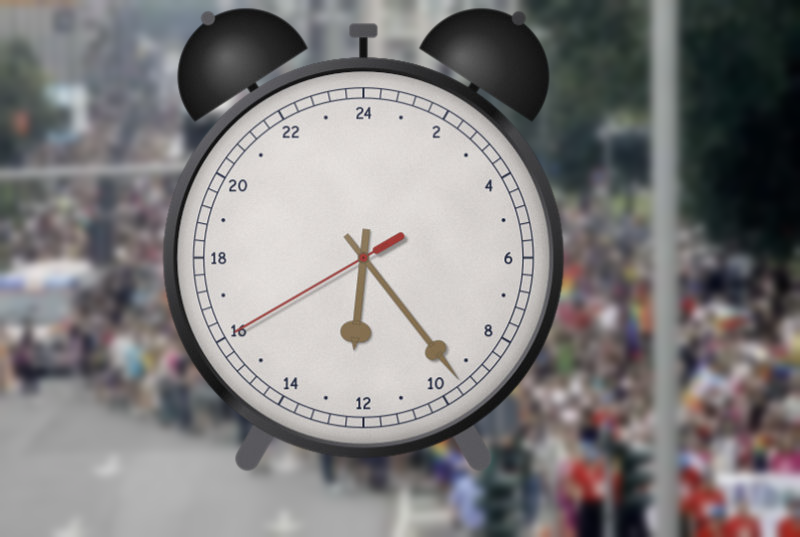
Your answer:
**12:23:40**
